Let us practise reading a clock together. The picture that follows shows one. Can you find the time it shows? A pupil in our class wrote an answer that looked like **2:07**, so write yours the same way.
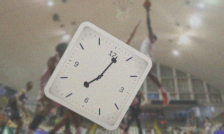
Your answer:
**7:02**
